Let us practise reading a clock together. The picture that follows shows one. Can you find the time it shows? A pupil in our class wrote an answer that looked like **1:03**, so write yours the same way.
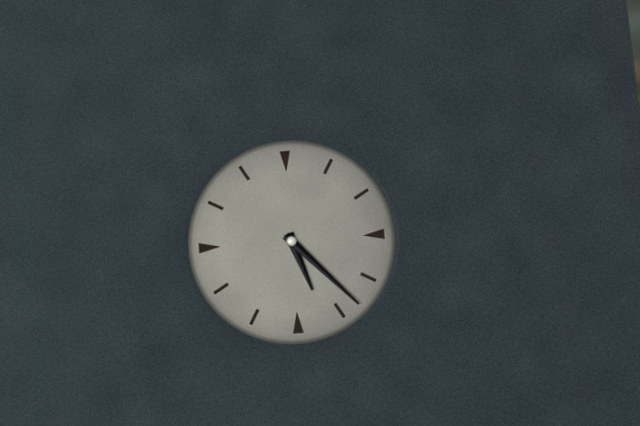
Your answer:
**5:23**
